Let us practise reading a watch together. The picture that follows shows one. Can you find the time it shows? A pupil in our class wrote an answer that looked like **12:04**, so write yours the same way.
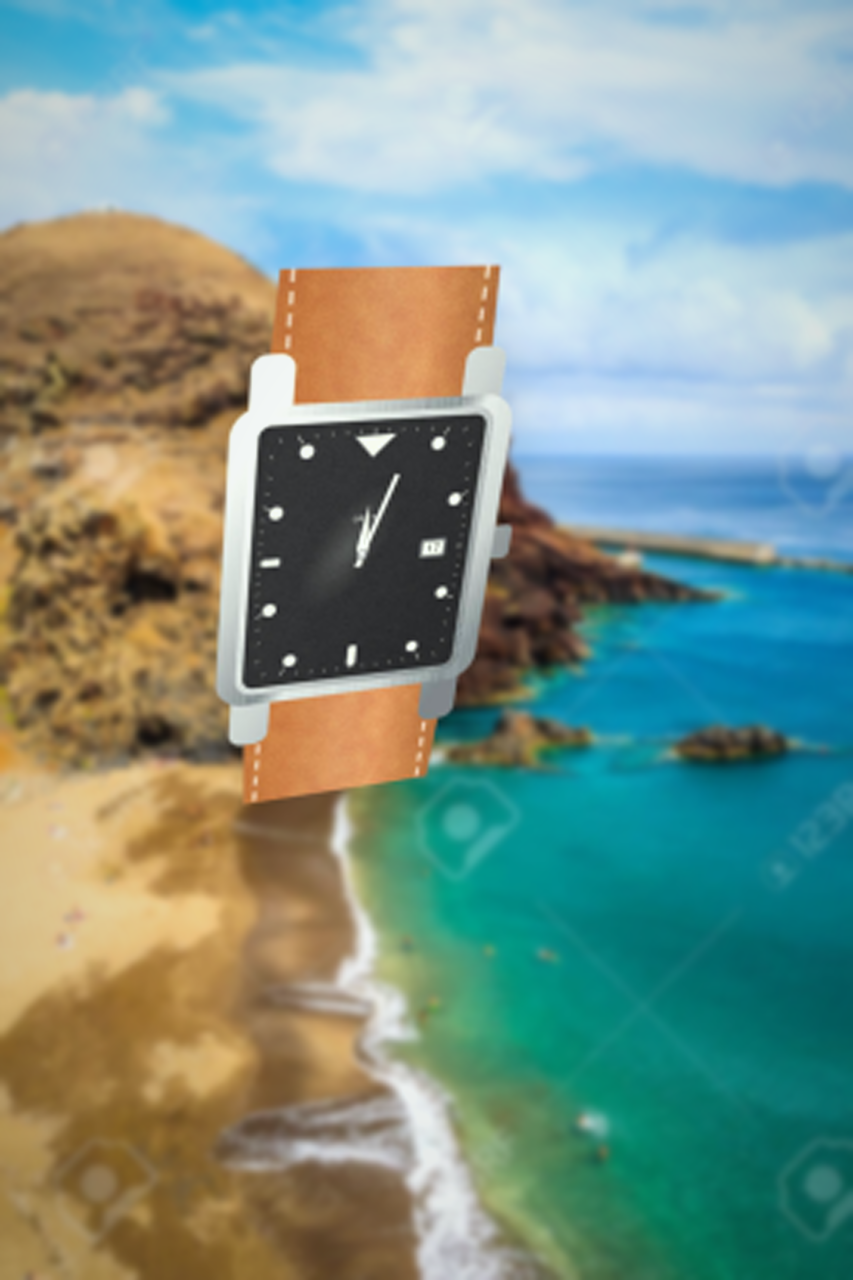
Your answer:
**12:03**
